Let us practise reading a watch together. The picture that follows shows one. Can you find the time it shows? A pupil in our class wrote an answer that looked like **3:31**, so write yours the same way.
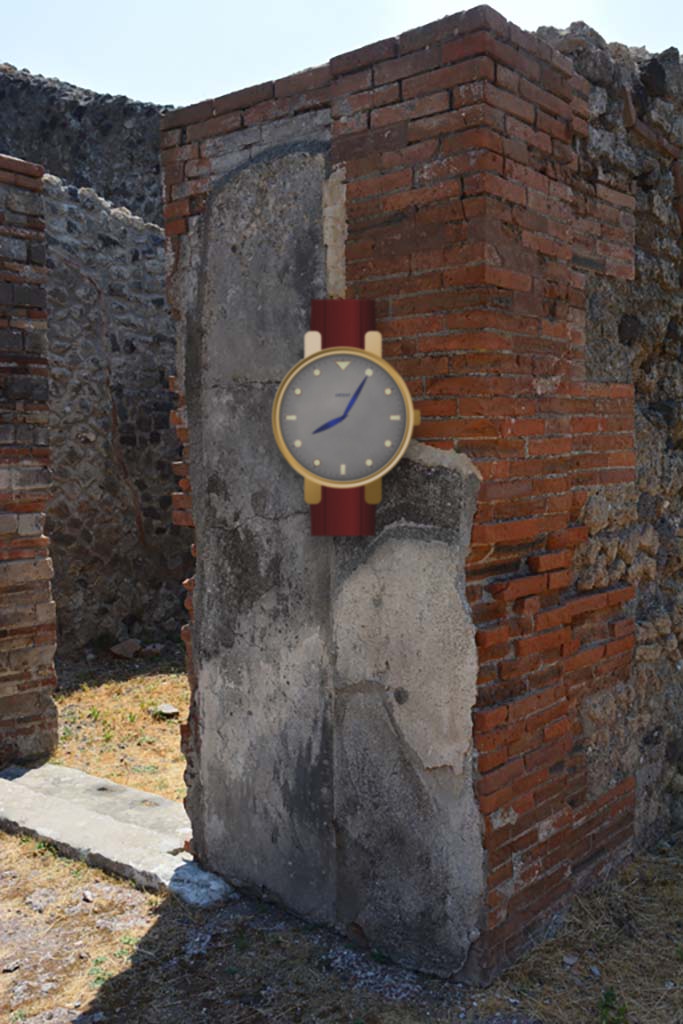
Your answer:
**8:05**
